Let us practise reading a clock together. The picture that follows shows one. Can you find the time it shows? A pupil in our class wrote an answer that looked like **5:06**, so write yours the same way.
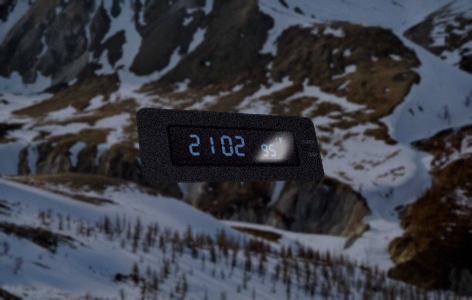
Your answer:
**21:02**
